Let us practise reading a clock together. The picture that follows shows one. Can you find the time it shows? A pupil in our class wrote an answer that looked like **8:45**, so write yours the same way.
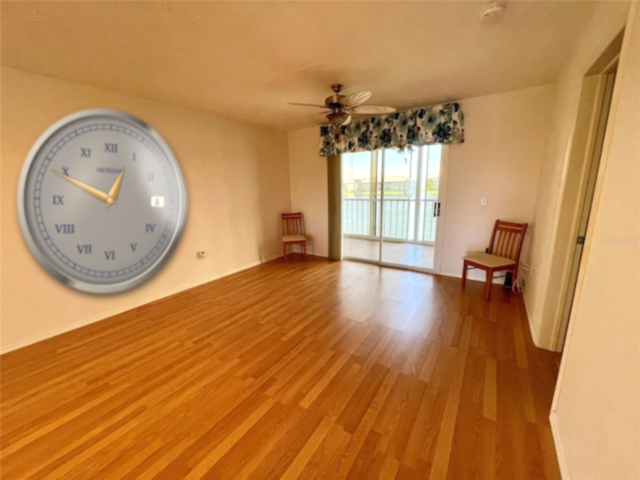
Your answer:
**12:49**
